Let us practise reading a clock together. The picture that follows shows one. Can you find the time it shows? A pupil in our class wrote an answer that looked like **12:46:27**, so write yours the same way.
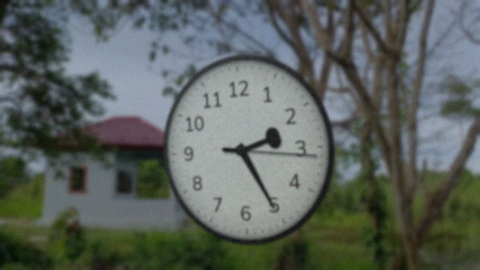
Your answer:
**2:25:16**
